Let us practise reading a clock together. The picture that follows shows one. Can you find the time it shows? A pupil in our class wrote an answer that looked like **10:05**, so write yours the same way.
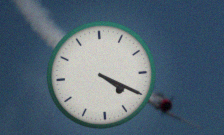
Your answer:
**4:20**
